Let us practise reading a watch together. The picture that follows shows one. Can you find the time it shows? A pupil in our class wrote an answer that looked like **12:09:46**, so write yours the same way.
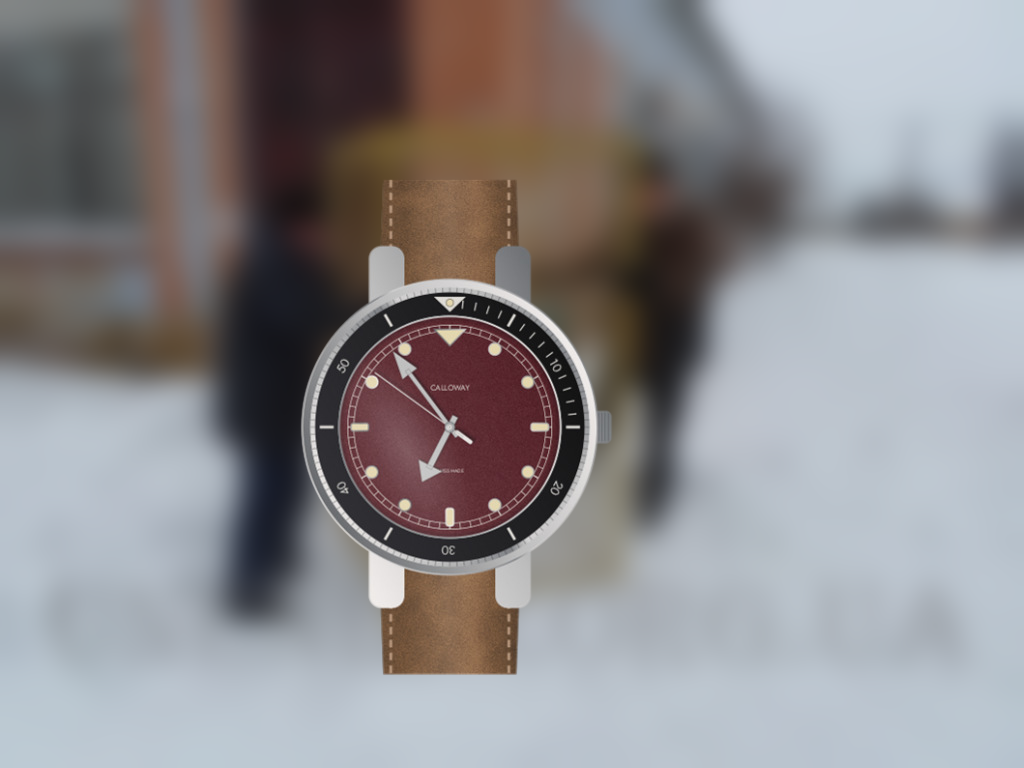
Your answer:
**6:53:51**
